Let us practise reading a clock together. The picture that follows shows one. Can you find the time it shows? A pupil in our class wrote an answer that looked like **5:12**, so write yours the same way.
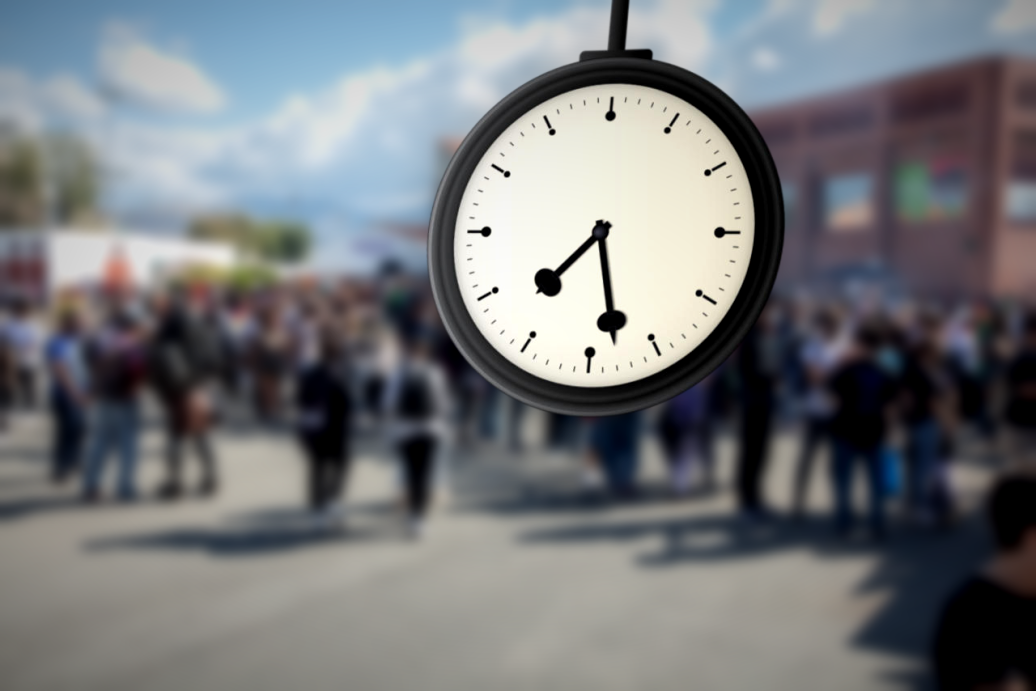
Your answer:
**7:28**
